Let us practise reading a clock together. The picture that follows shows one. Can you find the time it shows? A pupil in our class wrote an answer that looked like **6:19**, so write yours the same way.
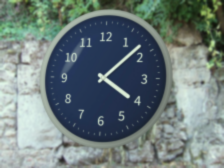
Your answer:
**4:08**
